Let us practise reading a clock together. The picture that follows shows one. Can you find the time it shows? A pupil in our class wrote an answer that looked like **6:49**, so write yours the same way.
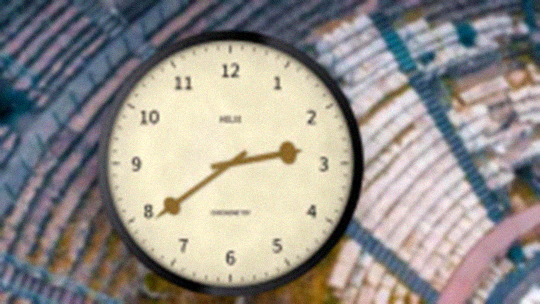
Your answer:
**2:39**
